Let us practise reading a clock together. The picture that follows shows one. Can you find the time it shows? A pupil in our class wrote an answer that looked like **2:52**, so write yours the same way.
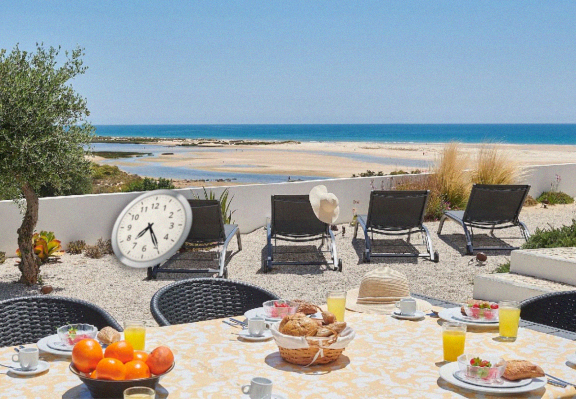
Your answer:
**7:25**
